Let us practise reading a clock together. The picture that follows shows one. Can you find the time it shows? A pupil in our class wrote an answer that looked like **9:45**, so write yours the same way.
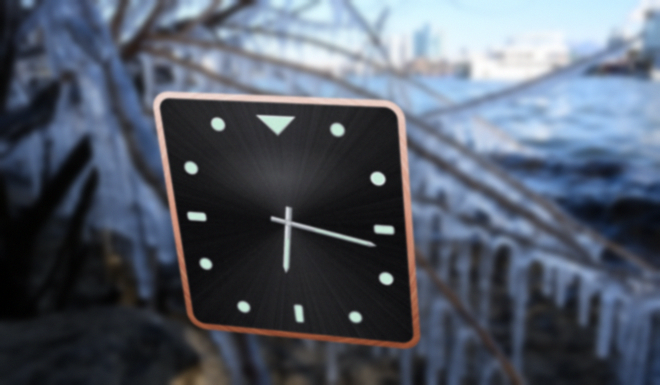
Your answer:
**6:17**
